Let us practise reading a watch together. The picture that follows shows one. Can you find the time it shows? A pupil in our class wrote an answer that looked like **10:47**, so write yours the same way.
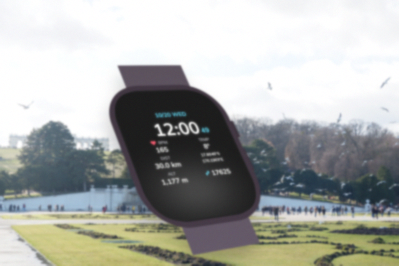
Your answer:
**12:00**
